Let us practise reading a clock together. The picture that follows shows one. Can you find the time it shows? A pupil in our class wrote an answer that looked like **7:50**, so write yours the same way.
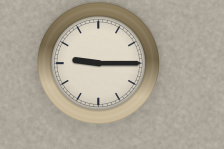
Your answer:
**9:15**
